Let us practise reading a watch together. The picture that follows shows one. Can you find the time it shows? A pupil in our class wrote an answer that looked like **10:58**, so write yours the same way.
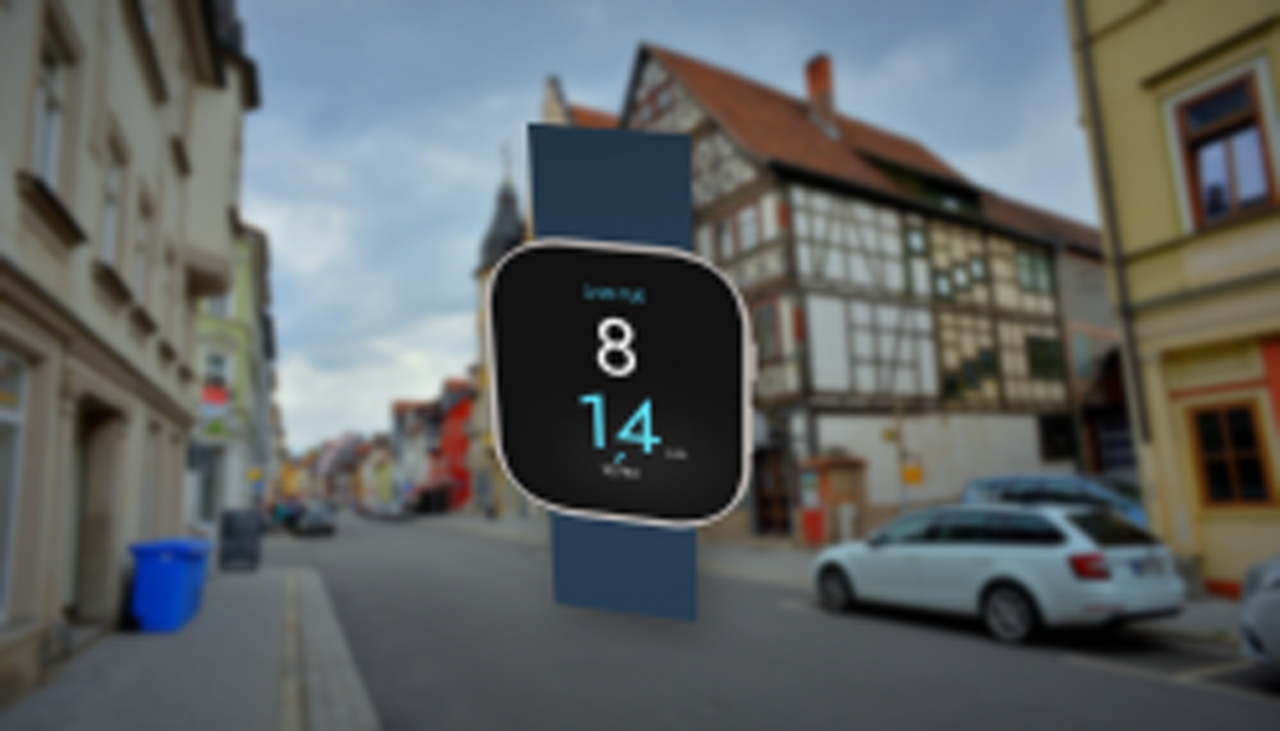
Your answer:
**8:14**
